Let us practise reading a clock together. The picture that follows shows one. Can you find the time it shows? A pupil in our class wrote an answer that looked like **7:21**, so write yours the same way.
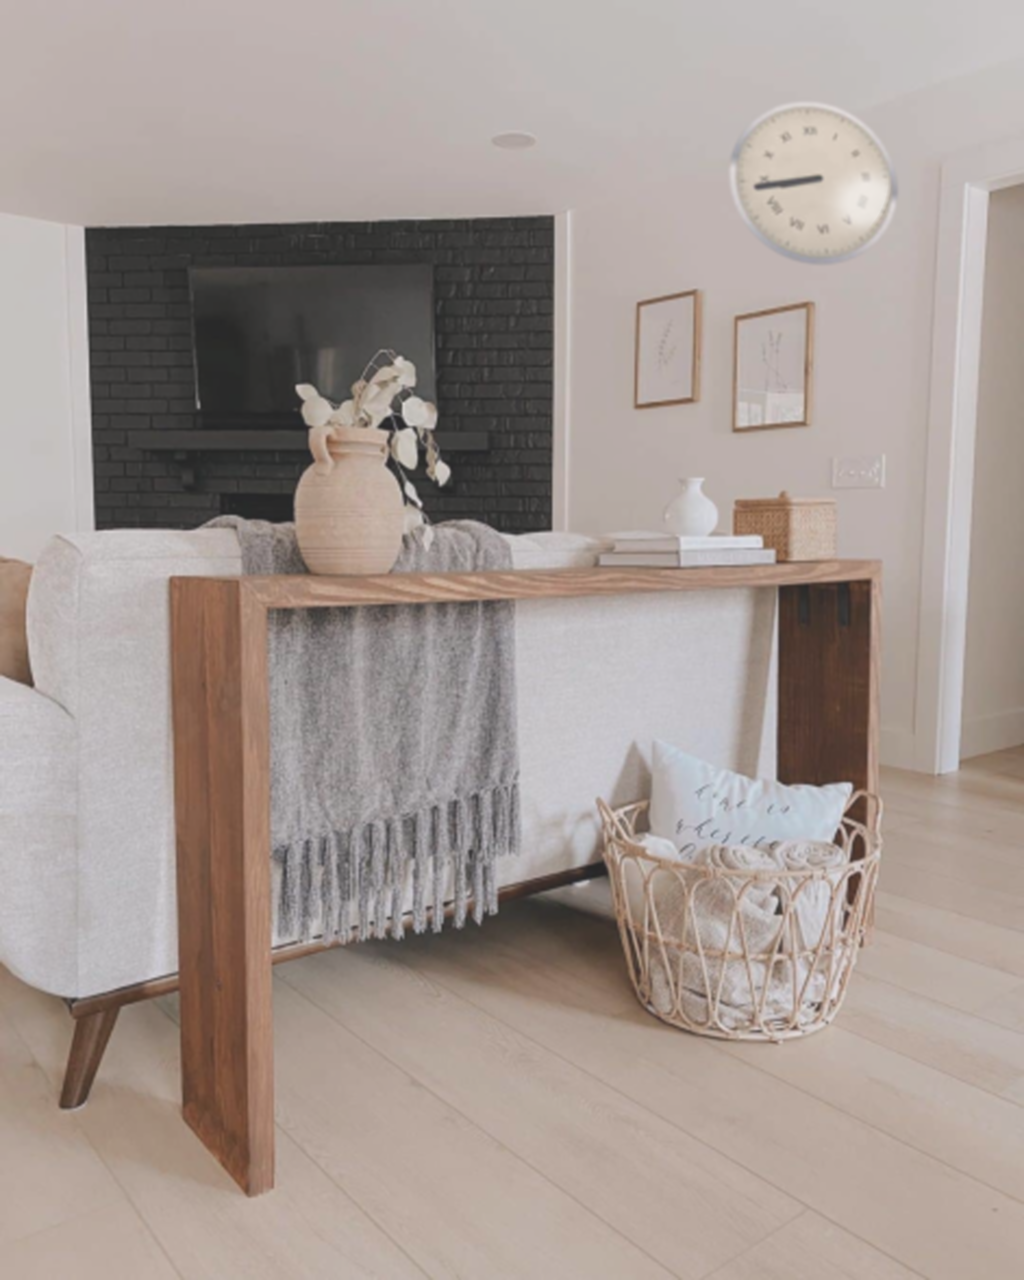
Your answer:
**8:44**
